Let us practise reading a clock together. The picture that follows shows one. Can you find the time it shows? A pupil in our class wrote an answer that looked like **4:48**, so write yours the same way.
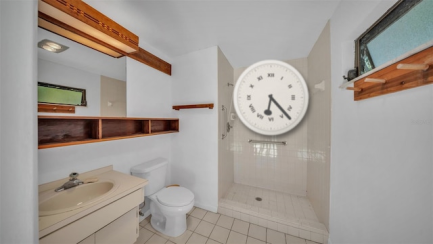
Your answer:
**6:23**
